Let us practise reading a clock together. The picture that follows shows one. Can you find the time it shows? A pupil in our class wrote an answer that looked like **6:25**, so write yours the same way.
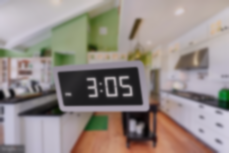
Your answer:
**3:05**
